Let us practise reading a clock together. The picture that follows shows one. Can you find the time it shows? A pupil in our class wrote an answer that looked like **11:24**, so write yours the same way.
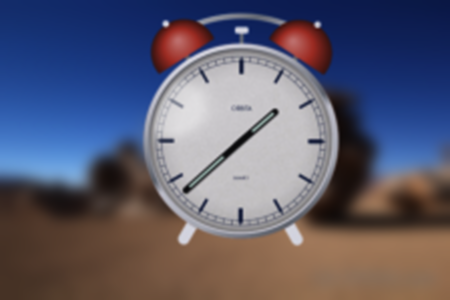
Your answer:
**1:38**
